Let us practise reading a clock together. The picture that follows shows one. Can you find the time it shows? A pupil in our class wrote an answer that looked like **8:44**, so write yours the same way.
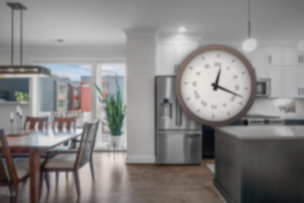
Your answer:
**12:18**
